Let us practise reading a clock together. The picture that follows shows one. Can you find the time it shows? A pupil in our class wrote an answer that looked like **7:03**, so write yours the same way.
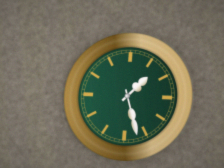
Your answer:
**1:27**
